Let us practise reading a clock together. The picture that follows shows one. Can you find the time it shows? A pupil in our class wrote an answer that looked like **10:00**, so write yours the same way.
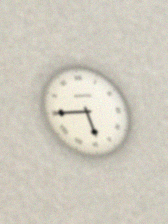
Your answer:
**5:45**
